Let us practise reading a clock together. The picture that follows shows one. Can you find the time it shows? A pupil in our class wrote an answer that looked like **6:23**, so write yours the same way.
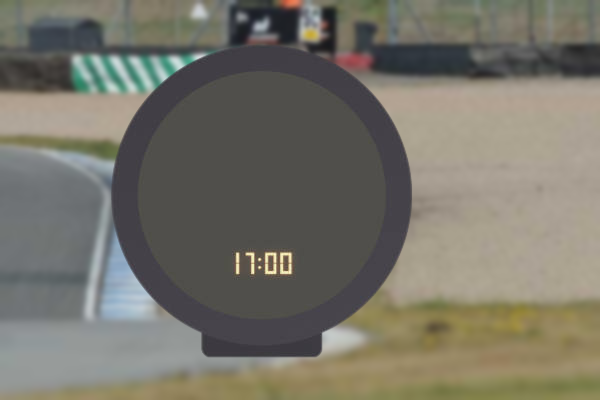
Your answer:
**17:00**
